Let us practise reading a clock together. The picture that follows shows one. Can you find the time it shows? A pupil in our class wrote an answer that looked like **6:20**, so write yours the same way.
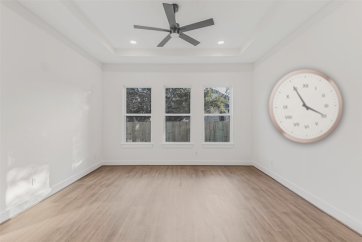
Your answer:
**3:55**
